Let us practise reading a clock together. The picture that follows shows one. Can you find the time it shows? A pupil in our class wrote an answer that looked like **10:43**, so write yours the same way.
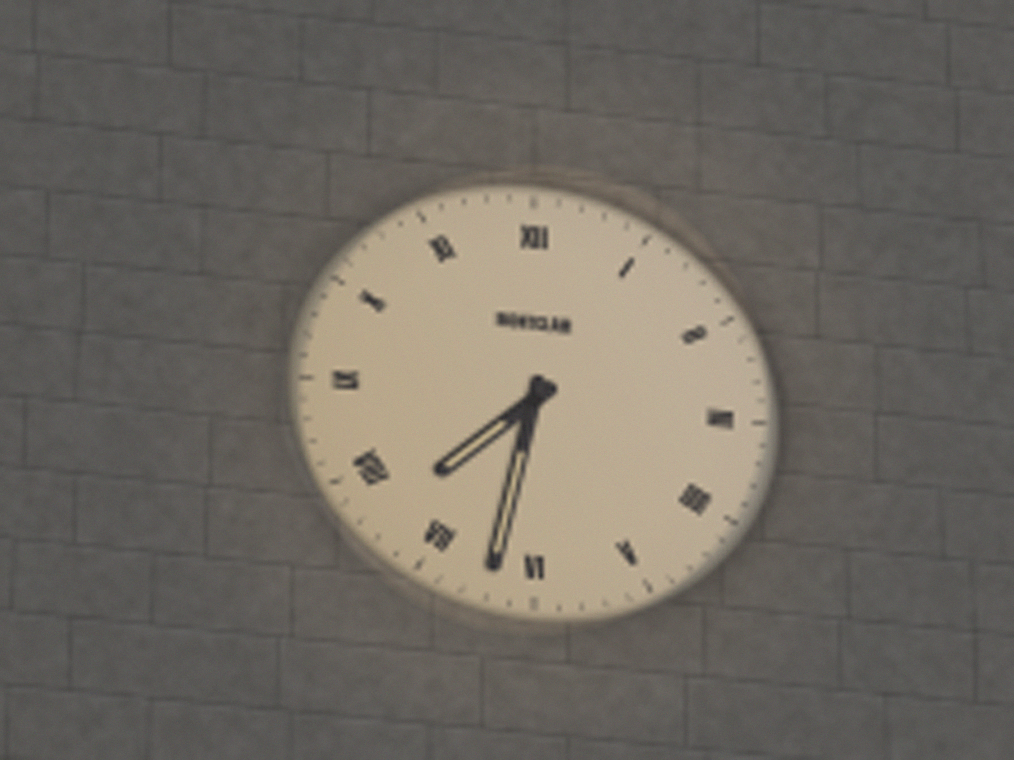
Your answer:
**7:32**
